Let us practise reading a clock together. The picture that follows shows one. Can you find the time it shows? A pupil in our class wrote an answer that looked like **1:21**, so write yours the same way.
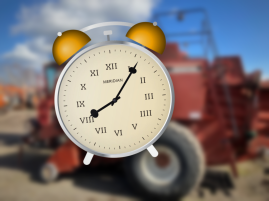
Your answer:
**8:06**
